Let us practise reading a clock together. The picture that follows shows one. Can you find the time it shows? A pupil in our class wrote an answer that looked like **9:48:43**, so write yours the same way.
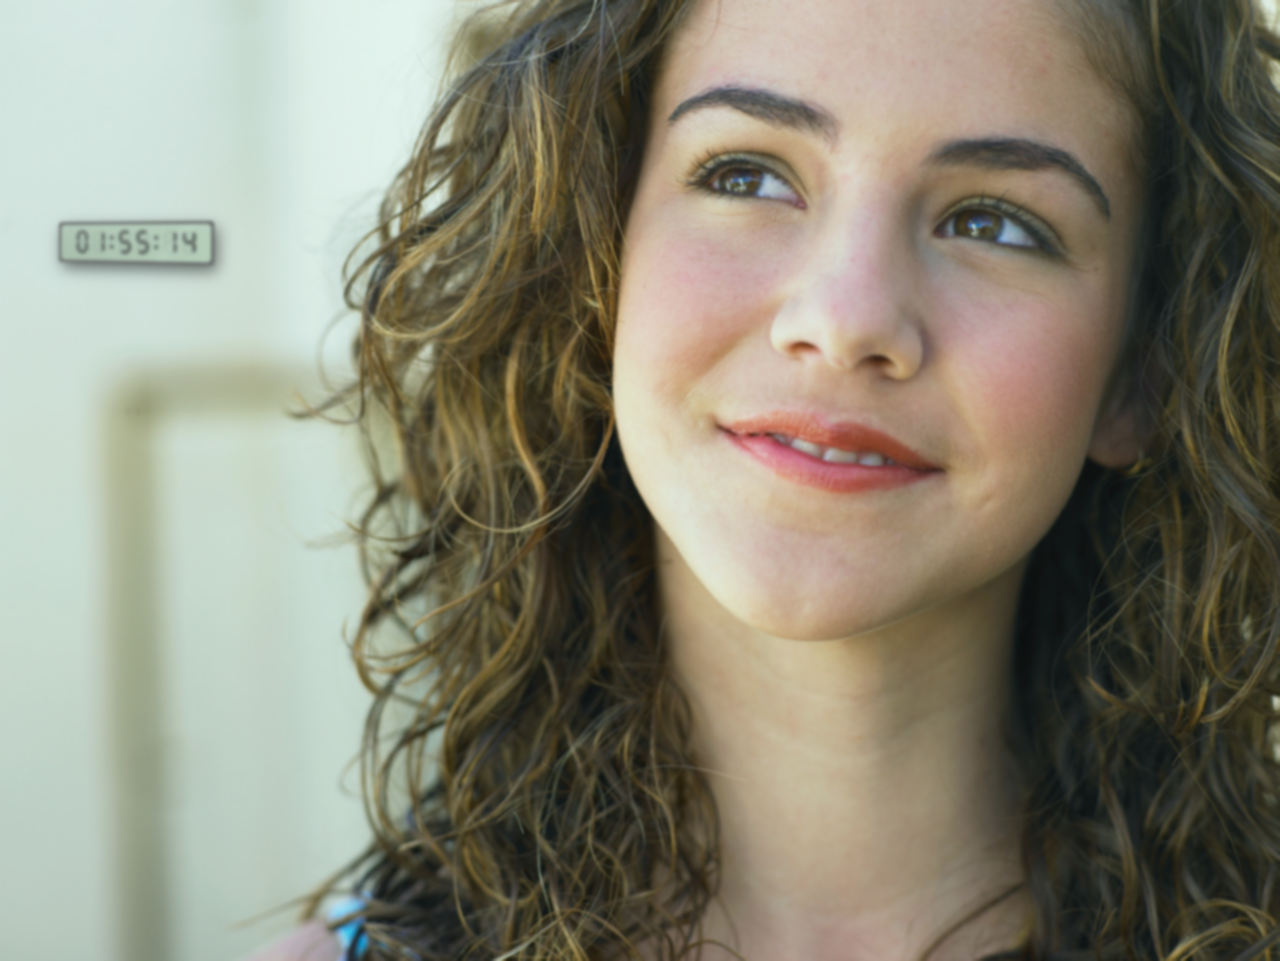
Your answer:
**1:55:14**
